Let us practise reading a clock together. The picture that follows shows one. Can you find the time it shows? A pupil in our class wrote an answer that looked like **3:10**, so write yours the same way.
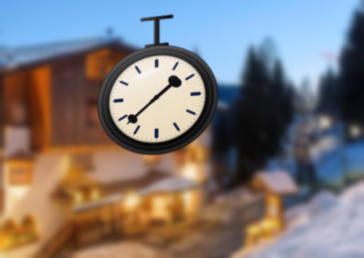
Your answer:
**1:38**
